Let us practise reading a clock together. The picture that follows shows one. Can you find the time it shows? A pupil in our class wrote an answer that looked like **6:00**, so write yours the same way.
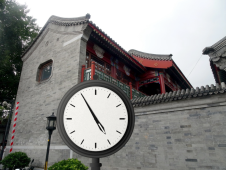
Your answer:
**4:55**
